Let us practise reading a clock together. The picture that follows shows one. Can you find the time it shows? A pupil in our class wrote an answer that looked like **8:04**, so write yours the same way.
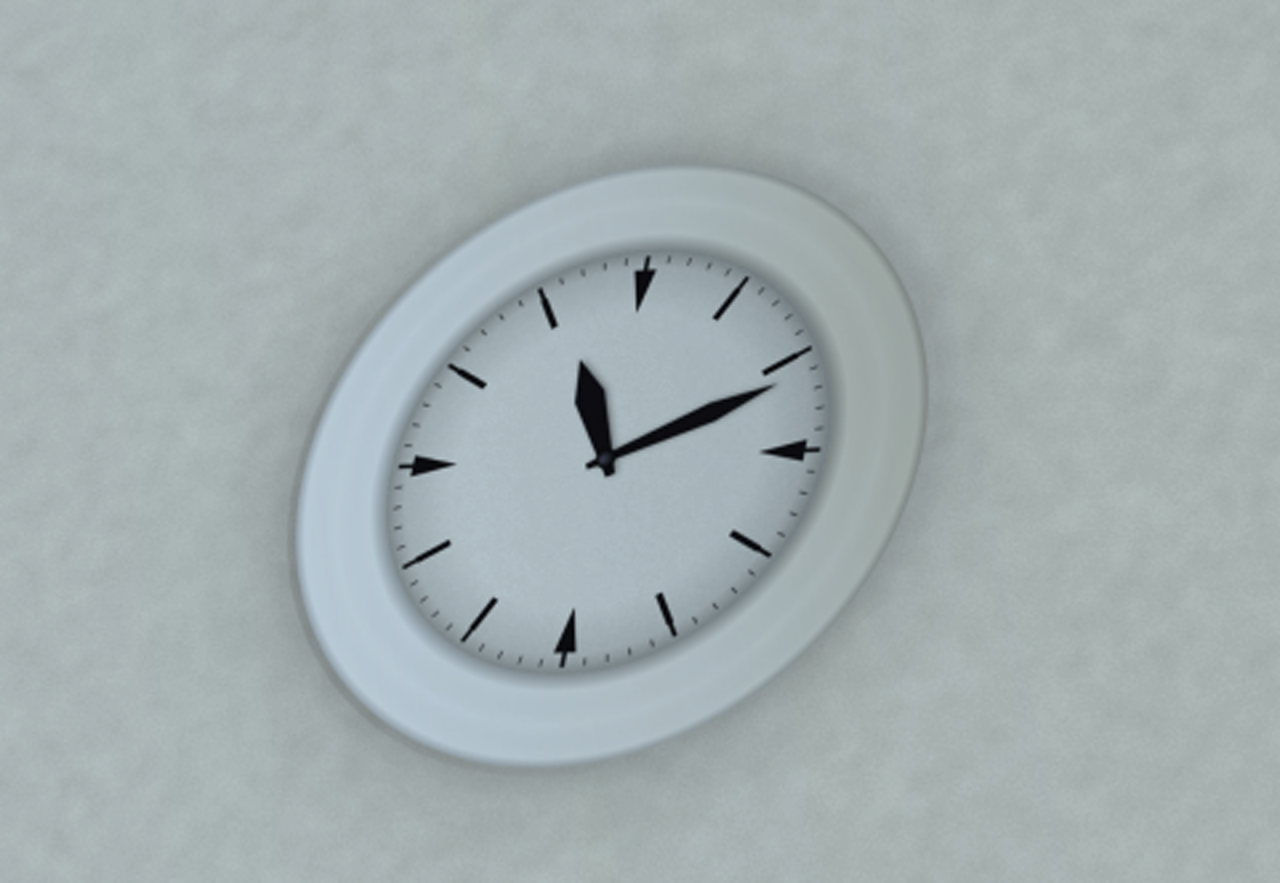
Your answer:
**11:11**
